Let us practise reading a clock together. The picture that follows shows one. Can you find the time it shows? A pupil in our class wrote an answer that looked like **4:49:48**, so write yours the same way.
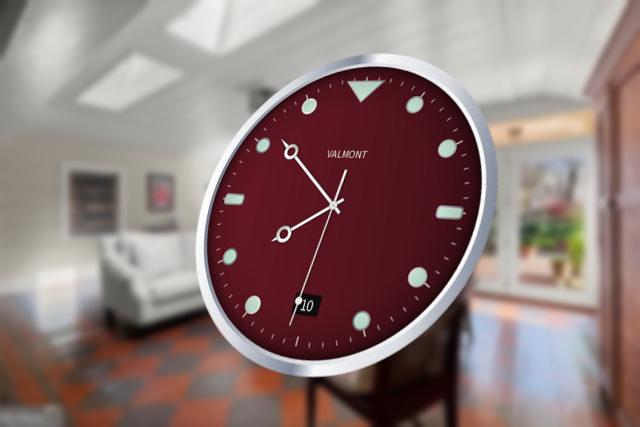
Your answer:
**7:51:31**
